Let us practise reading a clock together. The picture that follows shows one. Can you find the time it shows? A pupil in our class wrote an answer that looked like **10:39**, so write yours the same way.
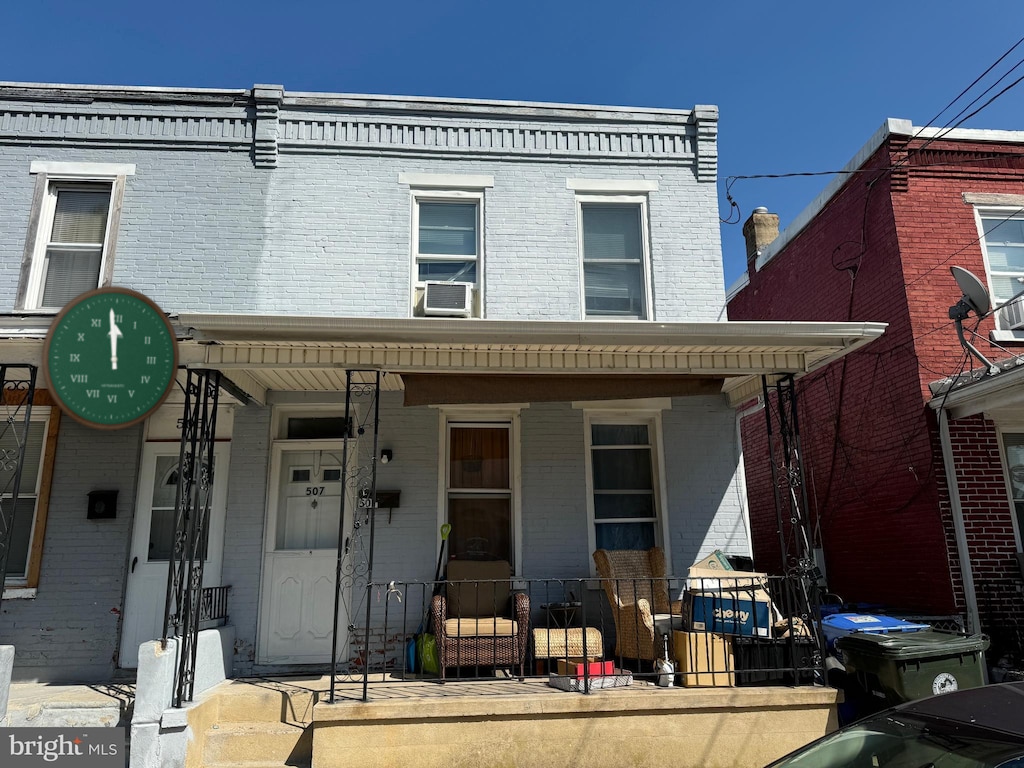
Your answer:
**11:59**
